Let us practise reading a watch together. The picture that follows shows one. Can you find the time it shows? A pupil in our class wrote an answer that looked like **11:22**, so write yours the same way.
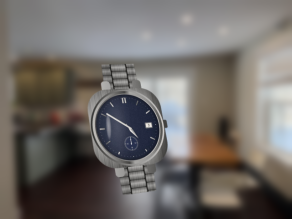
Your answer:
**4:51**
